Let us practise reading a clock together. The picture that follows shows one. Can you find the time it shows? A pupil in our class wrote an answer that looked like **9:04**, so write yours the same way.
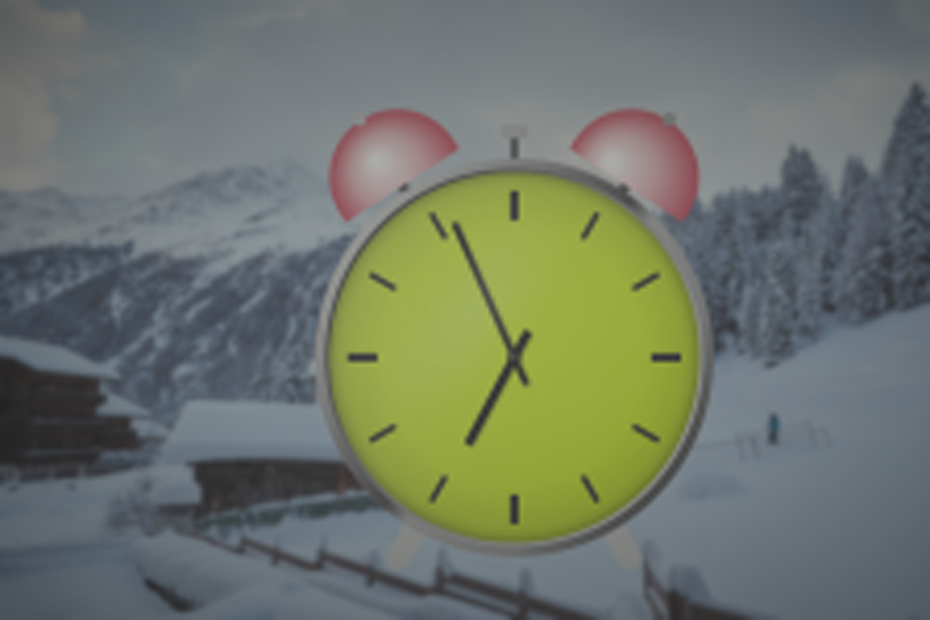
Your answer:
**6:56**
